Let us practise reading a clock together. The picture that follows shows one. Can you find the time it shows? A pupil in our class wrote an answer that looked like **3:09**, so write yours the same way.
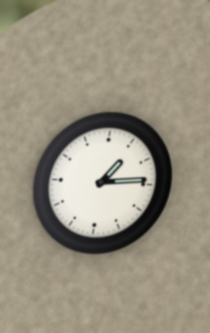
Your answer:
**1:14**
